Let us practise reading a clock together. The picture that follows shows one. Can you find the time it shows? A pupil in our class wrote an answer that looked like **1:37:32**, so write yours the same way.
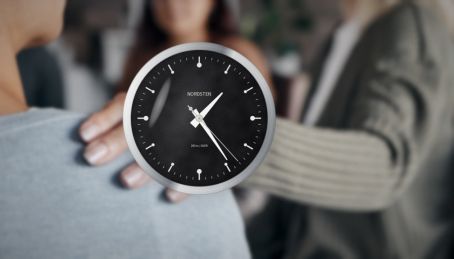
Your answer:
**1:24:23**
